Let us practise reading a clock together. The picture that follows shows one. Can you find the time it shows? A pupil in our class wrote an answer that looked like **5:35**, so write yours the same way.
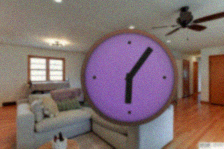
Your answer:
**6:06**
